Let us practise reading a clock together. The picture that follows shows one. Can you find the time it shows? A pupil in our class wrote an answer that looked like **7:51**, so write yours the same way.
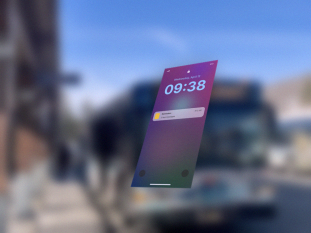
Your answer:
**9:38**
